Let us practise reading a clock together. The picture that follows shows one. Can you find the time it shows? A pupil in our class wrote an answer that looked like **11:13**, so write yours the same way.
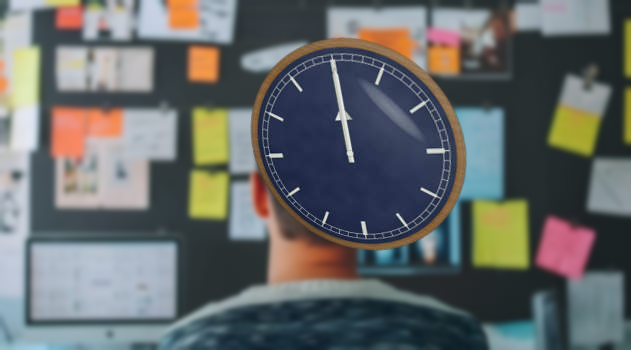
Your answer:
**12:00**
